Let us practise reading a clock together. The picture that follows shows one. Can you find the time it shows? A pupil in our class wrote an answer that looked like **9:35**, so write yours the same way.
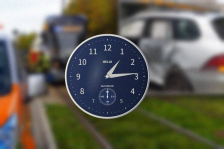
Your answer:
**1:14**
